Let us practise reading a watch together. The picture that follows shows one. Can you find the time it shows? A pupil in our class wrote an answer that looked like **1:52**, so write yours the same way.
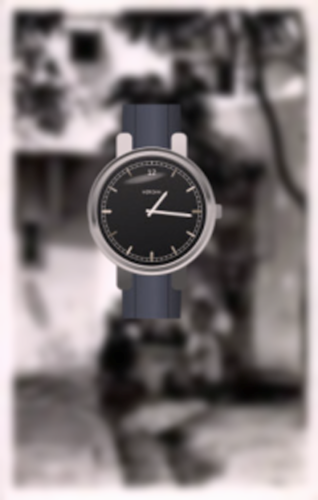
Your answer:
**1:16**
